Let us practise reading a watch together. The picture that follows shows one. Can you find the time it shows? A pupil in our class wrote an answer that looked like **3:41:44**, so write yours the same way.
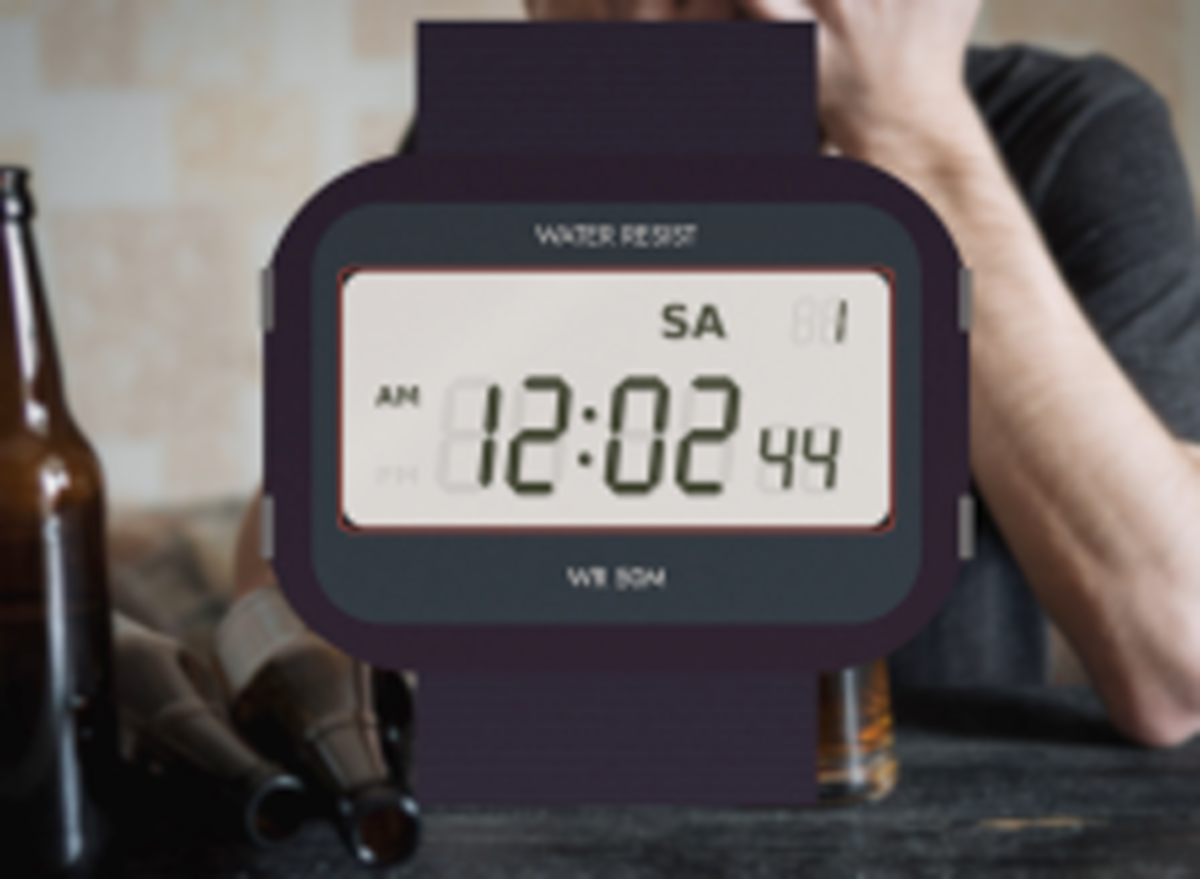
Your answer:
**12:02:44**
